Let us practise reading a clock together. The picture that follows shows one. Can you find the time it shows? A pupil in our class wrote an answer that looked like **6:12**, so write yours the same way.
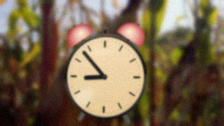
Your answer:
**8:53**
